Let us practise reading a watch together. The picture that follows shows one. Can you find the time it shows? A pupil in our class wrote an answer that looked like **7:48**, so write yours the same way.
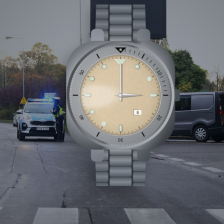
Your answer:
**3:00**
